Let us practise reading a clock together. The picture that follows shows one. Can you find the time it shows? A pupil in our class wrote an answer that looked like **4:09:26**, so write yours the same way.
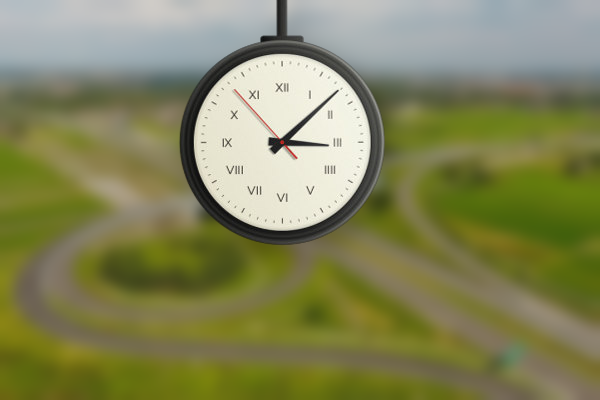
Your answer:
**3:07:53**
